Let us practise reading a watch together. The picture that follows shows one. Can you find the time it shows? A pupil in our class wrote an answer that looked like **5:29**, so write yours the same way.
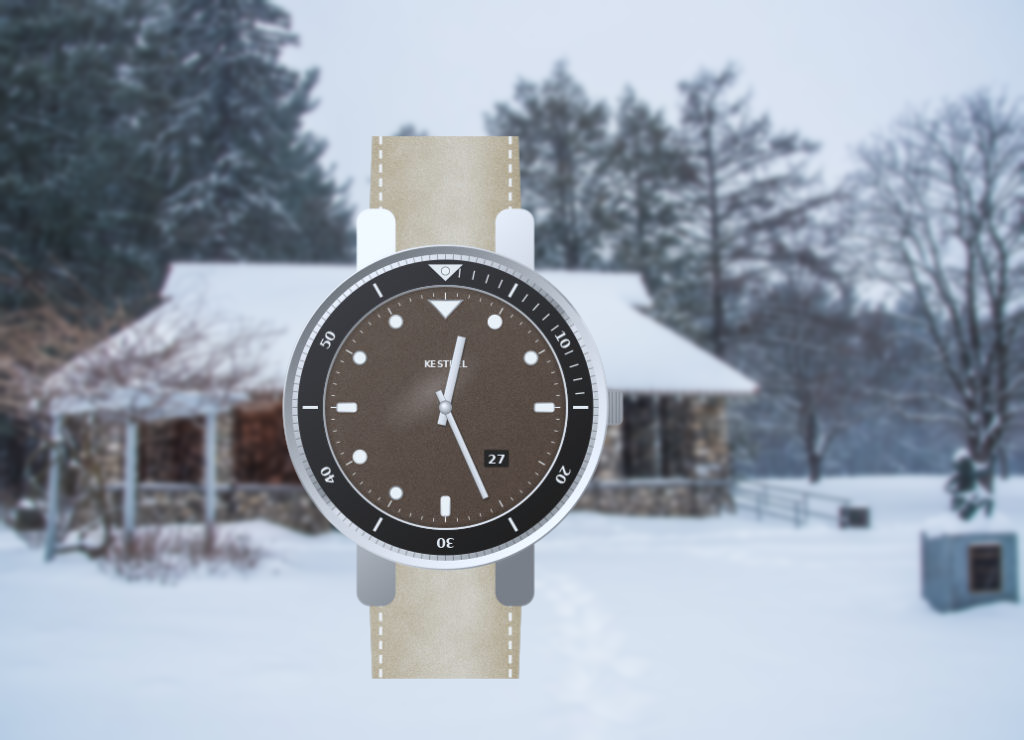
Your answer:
**12:26**
